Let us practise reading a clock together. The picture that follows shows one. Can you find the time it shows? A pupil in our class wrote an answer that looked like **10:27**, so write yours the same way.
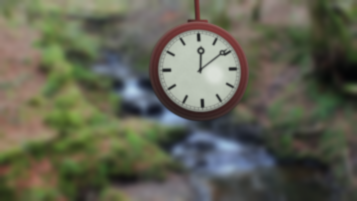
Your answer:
**12:09**
